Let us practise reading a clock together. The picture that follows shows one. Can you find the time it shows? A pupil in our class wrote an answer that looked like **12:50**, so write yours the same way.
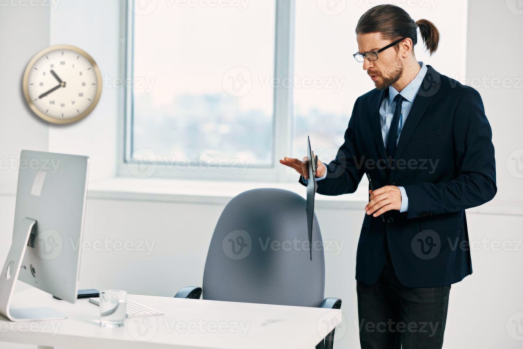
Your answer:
**10:40**
